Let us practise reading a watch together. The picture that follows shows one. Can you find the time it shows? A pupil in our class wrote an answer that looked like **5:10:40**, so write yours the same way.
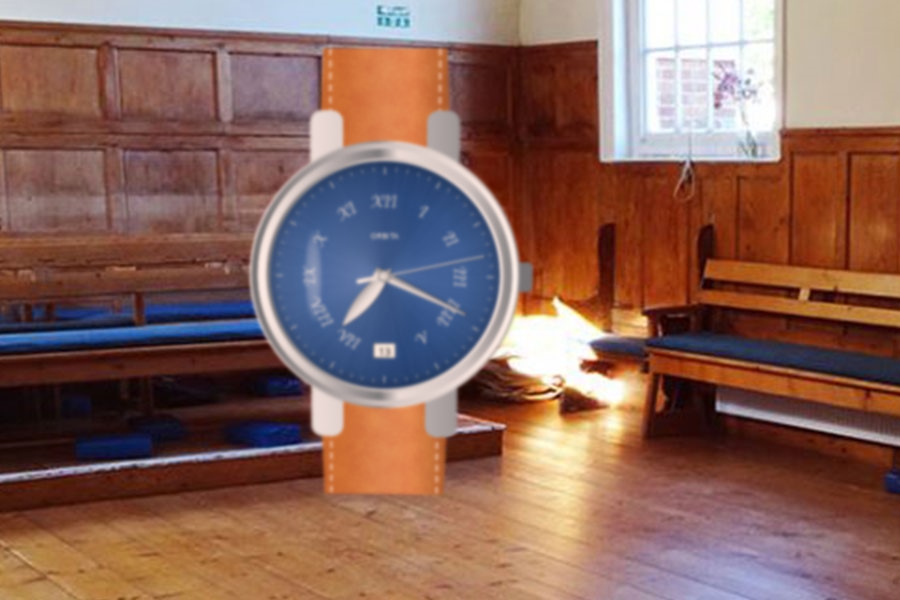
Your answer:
**7:19:13**
